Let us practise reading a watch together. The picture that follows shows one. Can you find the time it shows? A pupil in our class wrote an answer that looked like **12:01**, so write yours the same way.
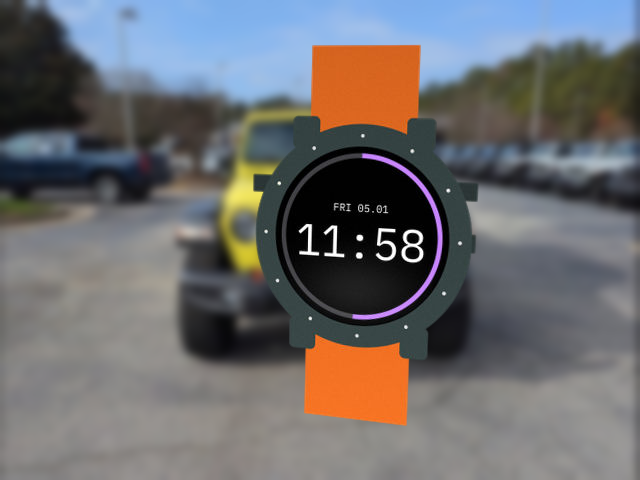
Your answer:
**11:58**
